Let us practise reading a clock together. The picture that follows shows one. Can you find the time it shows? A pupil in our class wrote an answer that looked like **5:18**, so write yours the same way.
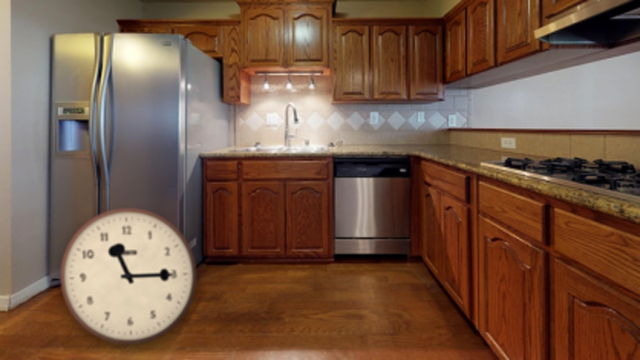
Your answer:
**11:15**
